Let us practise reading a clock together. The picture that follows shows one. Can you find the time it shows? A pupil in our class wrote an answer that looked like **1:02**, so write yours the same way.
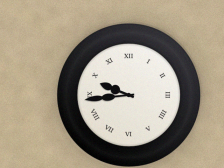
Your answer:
**9:44**
